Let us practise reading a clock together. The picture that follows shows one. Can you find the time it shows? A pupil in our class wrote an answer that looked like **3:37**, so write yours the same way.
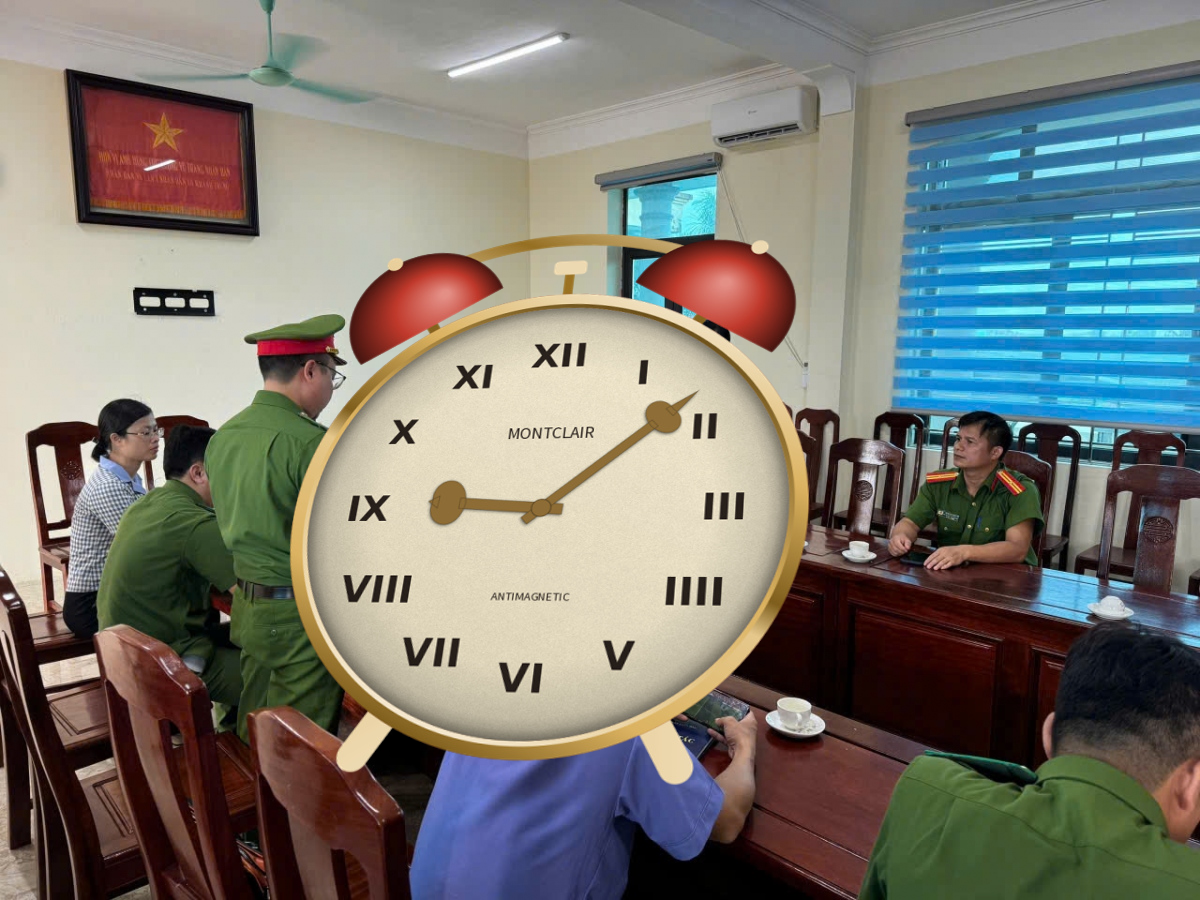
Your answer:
**9:08**
